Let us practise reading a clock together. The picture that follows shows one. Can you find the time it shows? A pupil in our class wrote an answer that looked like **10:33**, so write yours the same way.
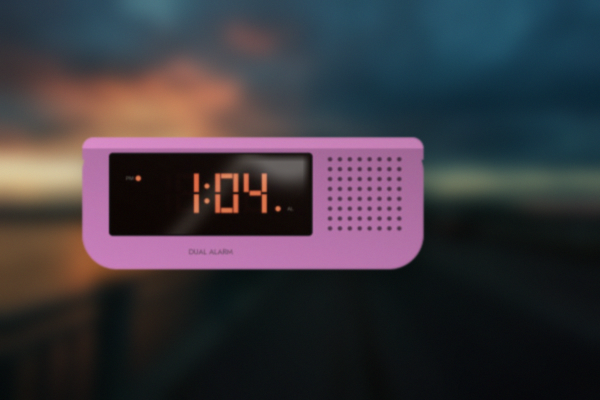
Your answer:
**1:04**
